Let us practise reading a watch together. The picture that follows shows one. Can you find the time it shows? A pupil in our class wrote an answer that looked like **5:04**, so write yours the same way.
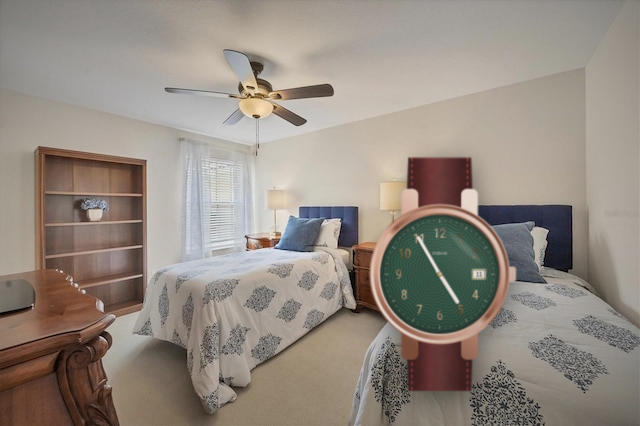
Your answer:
**4:55**
